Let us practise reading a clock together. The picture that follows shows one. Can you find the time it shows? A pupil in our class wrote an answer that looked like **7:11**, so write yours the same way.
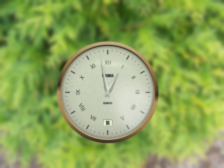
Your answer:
**12:58**
